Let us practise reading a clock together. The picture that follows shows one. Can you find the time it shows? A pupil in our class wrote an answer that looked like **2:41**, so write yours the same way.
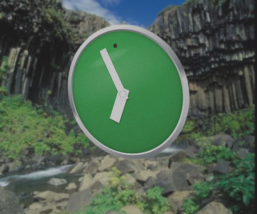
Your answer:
**6:57**
